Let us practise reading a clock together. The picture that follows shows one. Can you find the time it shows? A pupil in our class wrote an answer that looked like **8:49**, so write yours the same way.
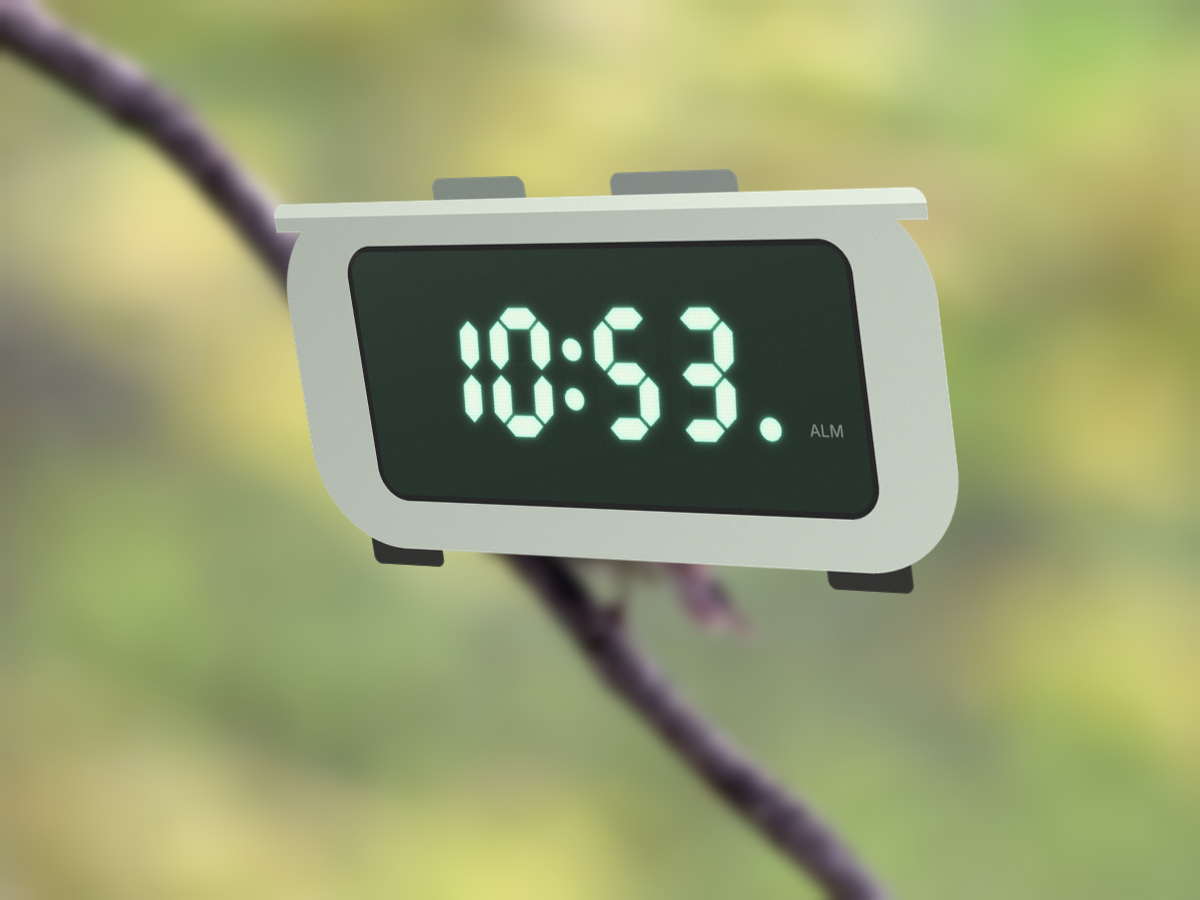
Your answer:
**10:53**
